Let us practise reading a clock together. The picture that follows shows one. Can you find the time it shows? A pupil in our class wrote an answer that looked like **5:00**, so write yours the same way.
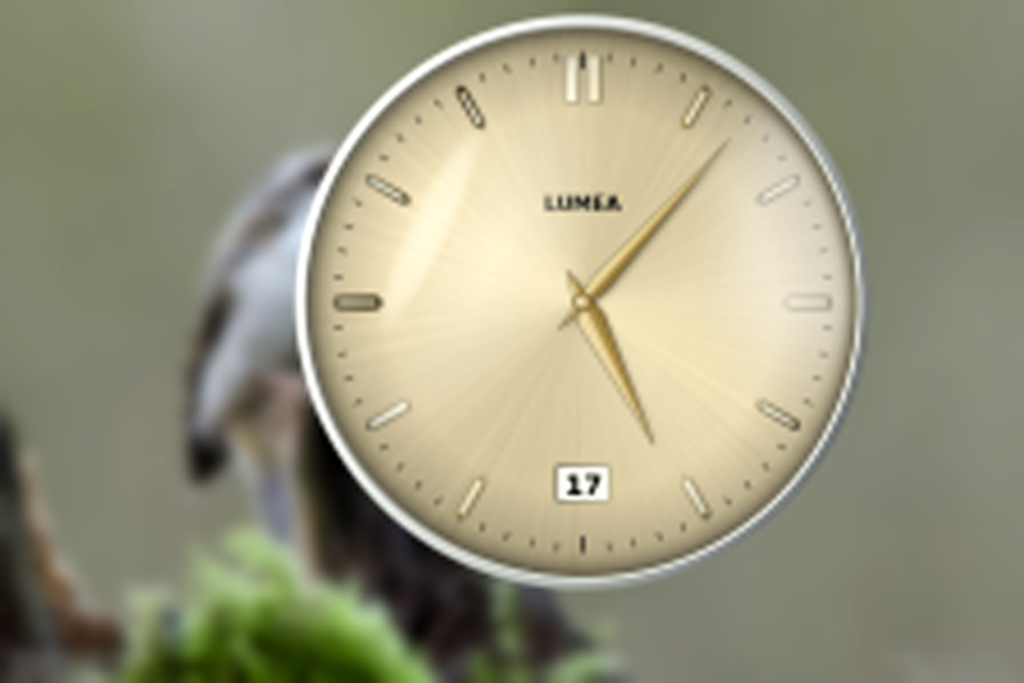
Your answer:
**5:07**
